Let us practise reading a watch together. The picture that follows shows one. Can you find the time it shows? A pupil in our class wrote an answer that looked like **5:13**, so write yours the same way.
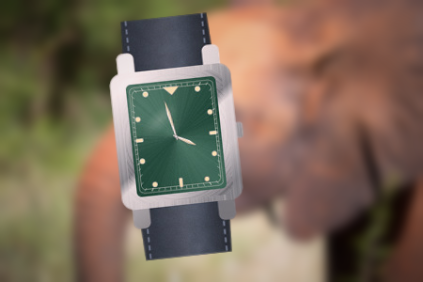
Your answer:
**3:58**
